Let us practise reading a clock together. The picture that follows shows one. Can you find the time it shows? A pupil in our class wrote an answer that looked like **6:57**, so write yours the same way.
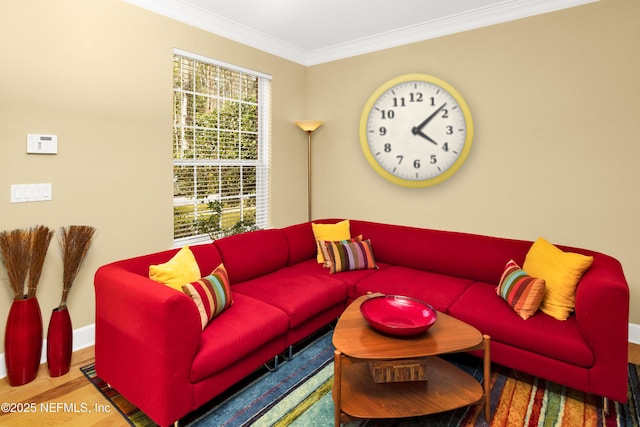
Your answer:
**4:08**
